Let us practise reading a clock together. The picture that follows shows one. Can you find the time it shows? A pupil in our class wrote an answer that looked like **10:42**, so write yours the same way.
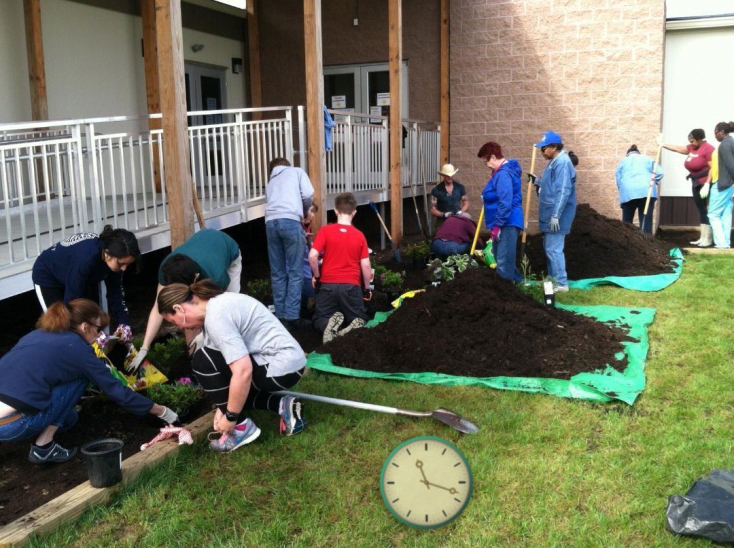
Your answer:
**11:18**
